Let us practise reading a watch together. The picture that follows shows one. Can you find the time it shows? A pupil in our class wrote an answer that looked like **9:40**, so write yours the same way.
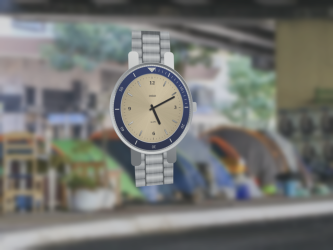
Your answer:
**5:11**
